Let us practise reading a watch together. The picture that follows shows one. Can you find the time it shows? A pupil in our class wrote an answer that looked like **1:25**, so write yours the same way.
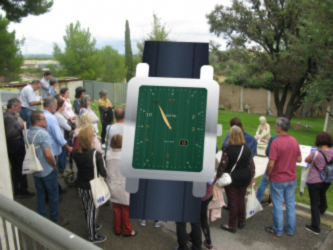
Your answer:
**10:55**
